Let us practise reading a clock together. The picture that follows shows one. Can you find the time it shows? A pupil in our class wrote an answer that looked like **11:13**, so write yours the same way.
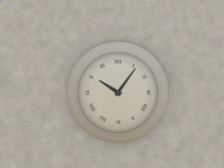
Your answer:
**10:06**
